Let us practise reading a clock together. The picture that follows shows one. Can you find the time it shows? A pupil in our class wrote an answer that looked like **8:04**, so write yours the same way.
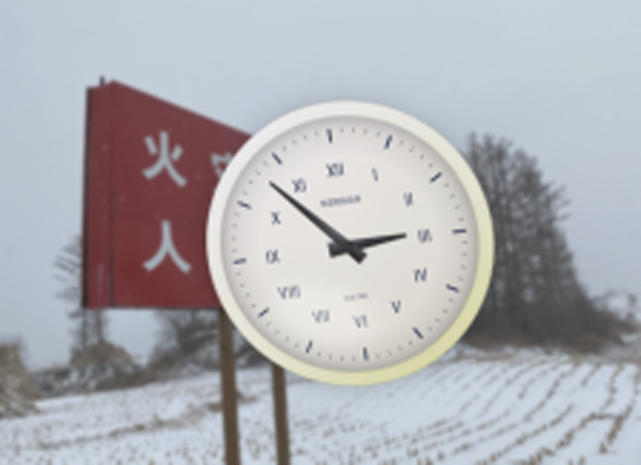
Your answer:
**2:53**
